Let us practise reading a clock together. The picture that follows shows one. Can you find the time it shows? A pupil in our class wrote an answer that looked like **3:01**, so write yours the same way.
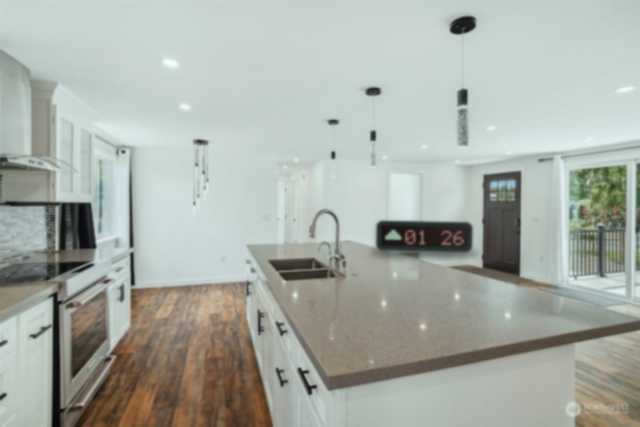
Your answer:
**1:26**
